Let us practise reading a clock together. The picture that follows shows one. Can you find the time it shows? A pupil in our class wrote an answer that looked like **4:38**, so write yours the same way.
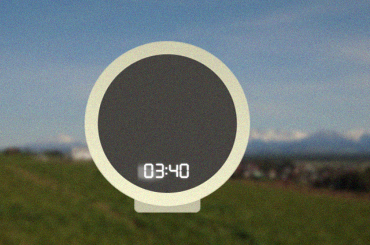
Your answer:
**3:40**
